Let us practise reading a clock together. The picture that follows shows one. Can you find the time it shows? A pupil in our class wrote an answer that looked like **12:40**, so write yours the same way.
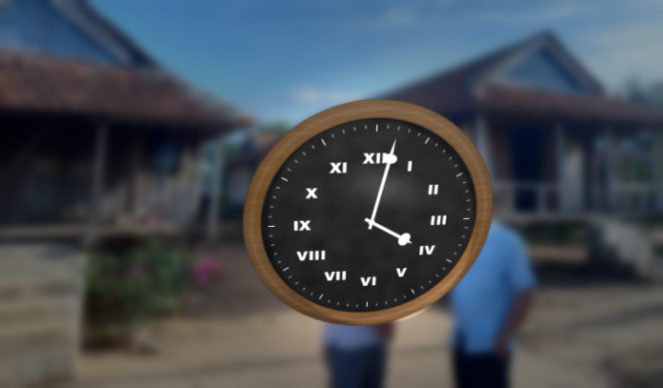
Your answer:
**4:02**
